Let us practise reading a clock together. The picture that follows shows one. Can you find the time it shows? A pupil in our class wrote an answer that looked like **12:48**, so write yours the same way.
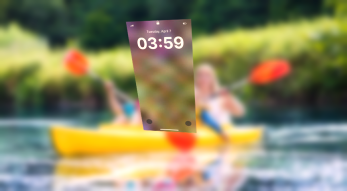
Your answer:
**3:59**
